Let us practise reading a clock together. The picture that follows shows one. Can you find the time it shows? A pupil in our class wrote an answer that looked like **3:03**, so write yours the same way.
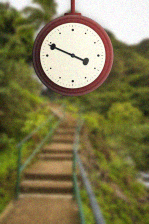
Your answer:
**3:49**
